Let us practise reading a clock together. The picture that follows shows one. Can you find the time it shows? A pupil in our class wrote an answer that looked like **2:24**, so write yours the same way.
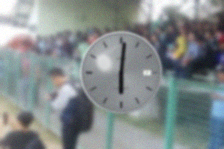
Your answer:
**6:01**
